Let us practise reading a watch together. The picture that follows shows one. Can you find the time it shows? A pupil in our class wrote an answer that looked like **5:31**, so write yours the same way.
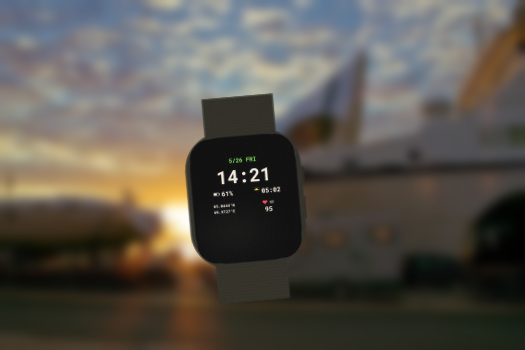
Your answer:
**14:21**
